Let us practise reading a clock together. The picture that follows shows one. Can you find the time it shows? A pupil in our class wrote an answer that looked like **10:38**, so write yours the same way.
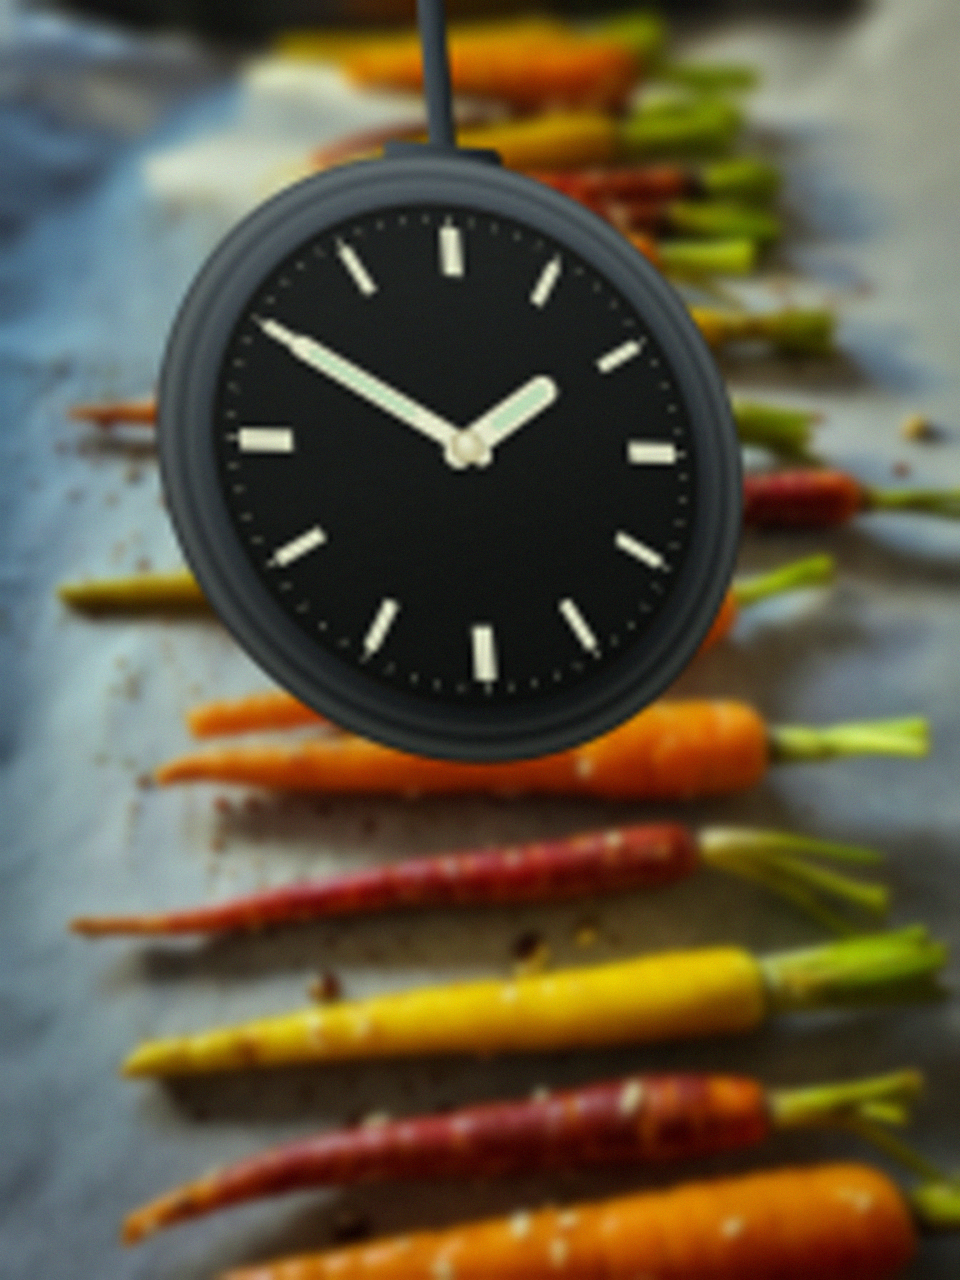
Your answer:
**1:50**
